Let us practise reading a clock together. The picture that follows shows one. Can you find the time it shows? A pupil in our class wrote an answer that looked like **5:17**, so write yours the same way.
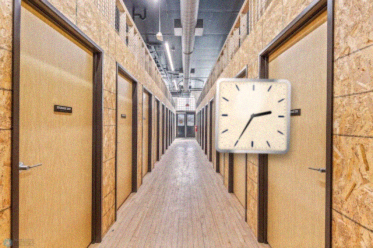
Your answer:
**2:35**
